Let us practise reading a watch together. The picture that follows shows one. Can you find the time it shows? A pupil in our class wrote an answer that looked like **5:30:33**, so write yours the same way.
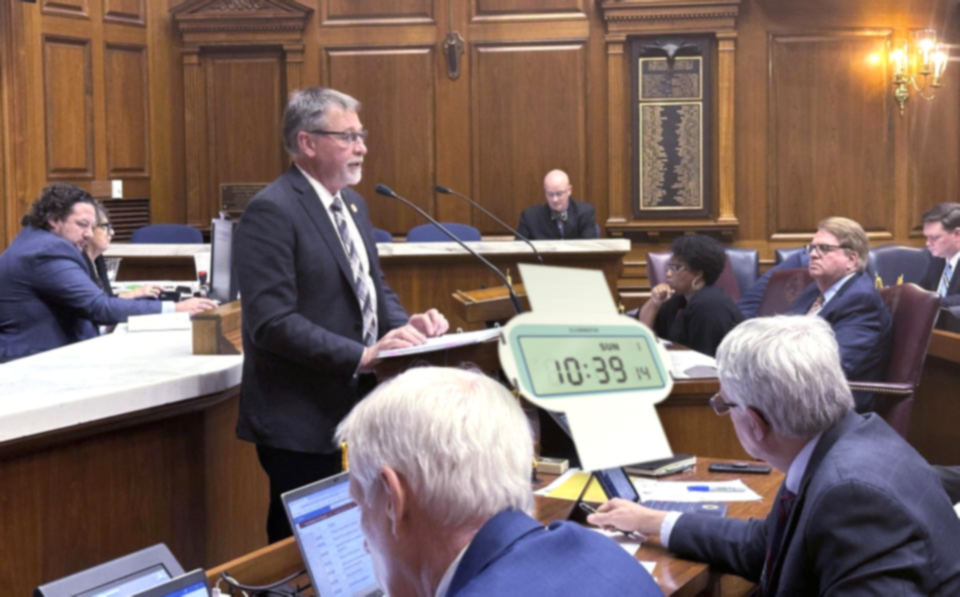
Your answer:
**10:39:14**
